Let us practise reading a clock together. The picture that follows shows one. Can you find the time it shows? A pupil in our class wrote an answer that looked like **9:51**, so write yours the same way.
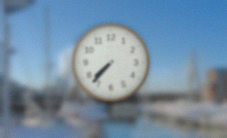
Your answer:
**7:37**
